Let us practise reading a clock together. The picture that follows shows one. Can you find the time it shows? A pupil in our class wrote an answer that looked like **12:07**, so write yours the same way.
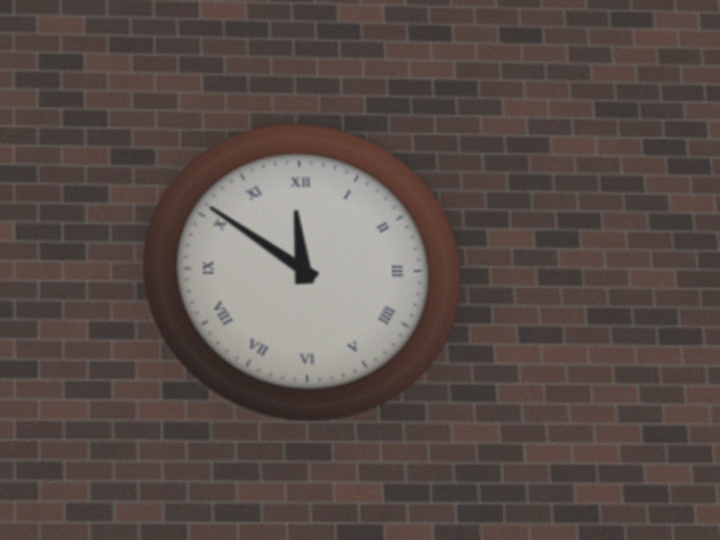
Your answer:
**11:51**
